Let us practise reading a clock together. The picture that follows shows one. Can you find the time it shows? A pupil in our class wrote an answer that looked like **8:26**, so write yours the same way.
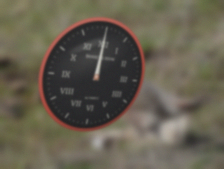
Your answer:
**12:00**
